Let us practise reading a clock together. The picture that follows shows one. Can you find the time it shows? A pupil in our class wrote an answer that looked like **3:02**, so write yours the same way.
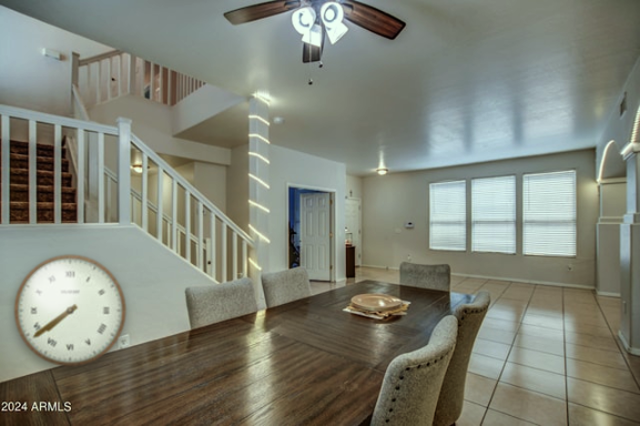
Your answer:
**7:39**
